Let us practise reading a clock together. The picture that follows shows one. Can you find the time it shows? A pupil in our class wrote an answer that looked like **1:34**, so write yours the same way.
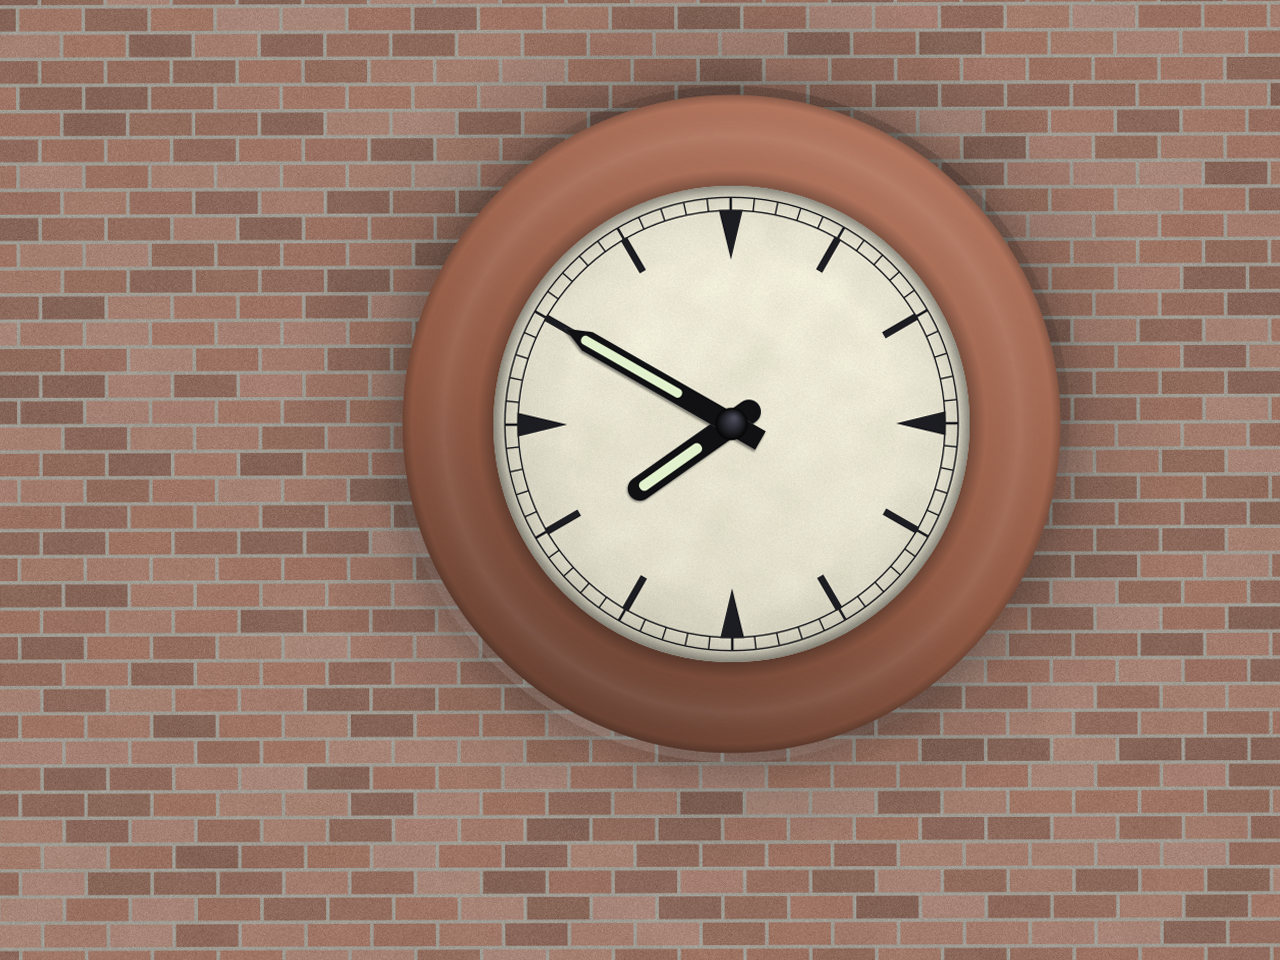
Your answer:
**7:50**
